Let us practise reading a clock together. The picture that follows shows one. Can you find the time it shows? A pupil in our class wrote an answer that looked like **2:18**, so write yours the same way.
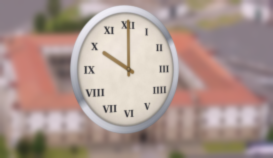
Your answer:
**10:00**
